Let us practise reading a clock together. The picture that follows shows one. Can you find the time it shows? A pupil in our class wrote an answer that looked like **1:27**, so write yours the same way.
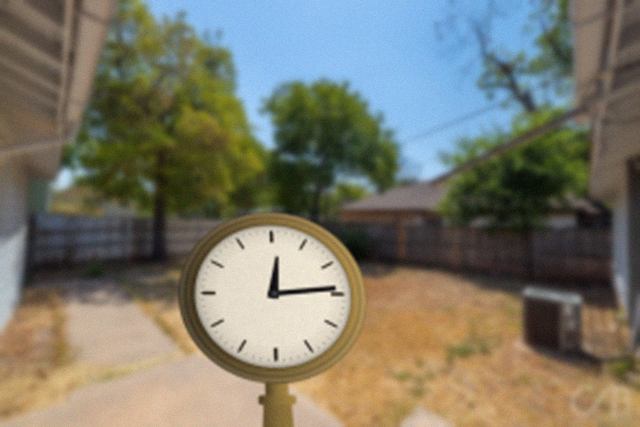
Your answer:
**12:14**
